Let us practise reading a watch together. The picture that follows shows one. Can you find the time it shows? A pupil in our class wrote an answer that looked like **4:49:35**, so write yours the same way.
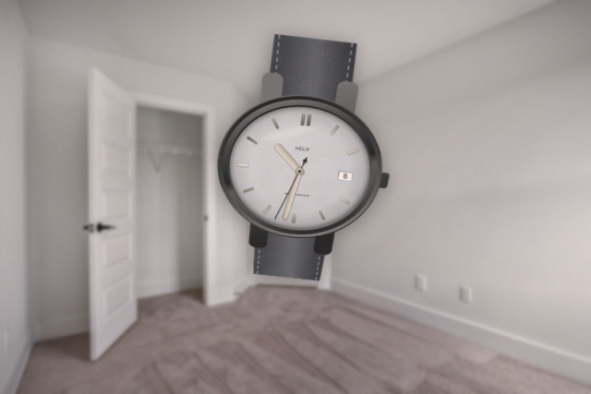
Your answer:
**10:31:33**
